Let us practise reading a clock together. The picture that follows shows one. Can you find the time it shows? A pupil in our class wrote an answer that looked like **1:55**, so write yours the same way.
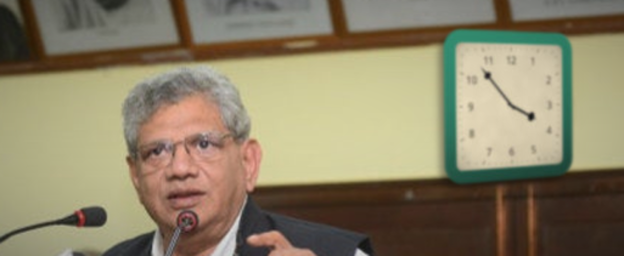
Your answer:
**3:53**
